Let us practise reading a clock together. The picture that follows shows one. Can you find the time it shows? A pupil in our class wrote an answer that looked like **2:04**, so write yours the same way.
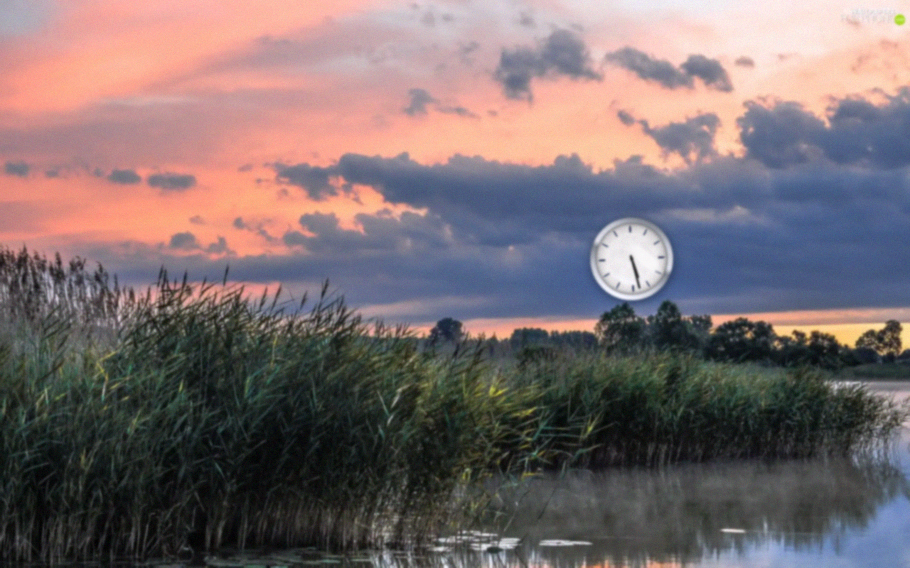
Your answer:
**5:28**
